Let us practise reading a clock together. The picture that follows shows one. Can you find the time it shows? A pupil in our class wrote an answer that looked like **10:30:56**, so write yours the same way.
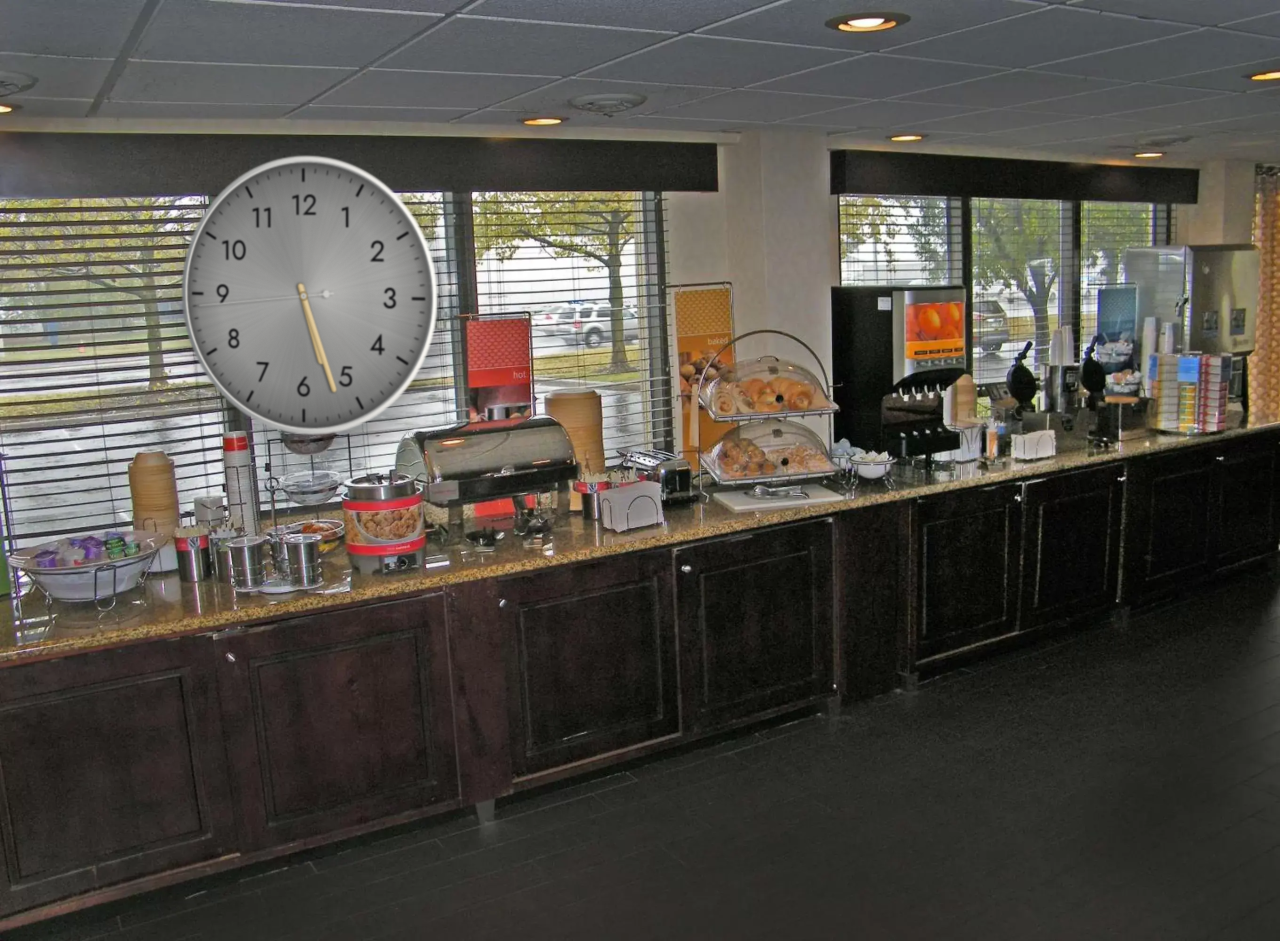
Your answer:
**5:26:44**
